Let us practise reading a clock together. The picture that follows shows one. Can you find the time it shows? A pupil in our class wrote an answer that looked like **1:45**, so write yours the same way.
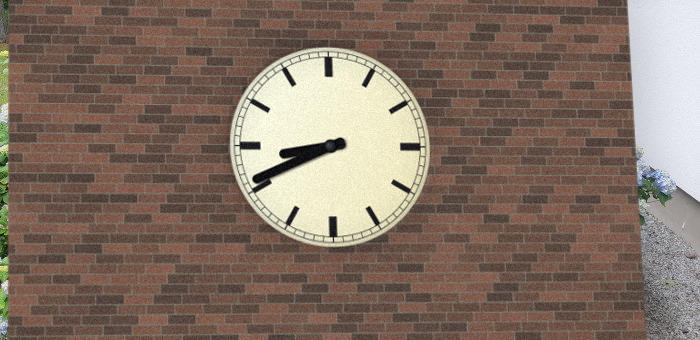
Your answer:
**8:41**
